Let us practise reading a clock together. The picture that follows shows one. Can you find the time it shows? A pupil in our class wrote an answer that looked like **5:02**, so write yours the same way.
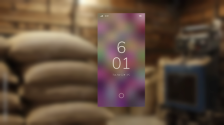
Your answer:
**6:01**
